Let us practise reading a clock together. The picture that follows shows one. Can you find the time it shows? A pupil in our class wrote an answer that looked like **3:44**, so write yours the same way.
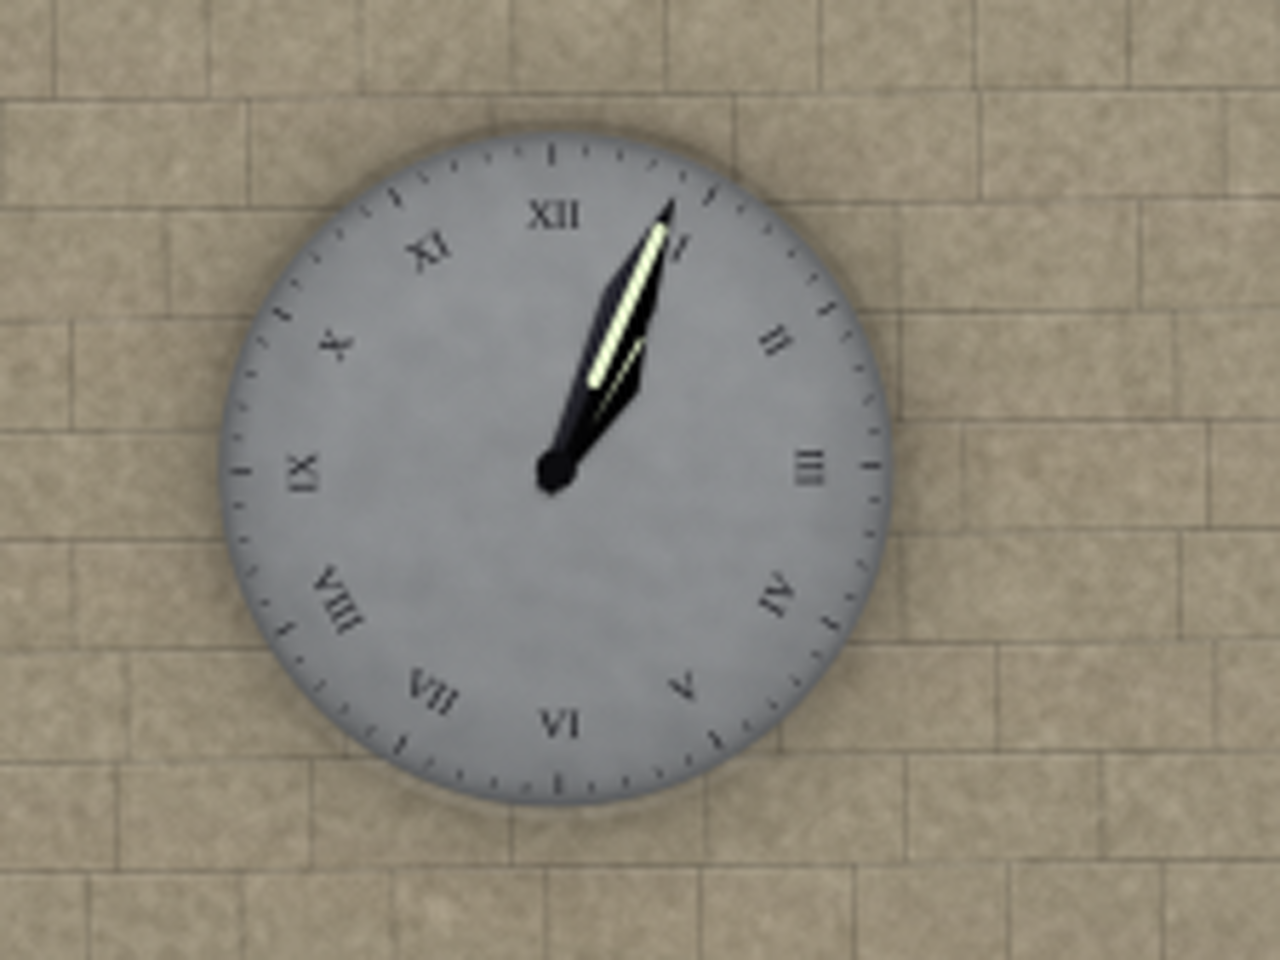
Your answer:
**1:04**
